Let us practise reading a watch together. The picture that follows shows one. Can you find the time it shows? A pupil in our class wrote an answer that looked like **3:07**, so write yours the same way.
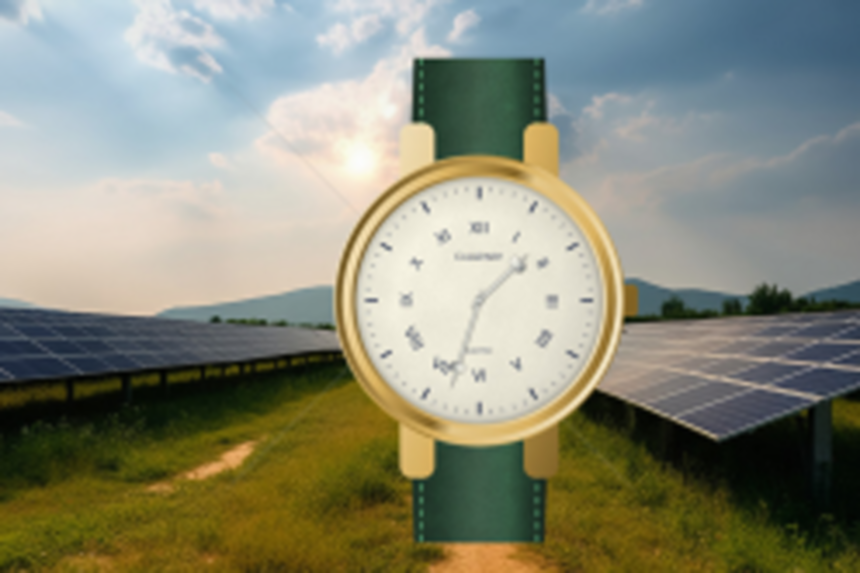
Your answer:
**1:33**
